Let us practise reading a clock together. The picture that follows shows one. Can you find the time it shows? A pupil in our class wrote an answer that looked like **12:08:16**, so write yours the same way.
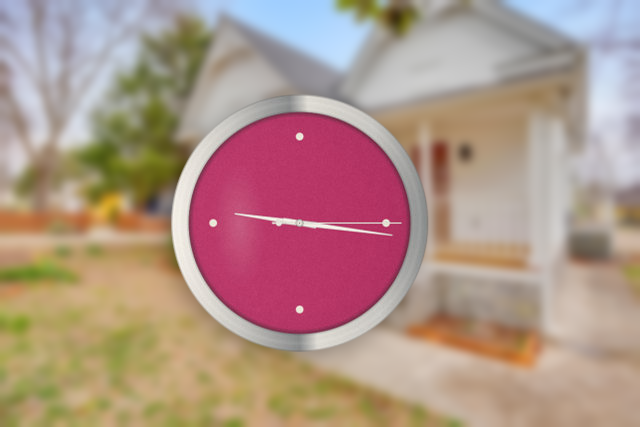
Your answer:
**9:16:15**
